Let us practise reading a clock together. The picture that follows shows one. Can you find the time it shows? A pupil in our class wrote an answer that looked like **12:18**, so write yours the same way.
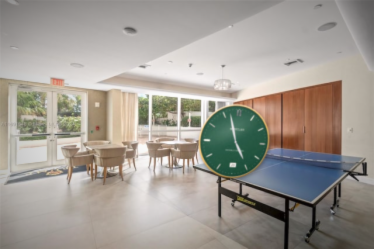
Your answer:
**4:57**
